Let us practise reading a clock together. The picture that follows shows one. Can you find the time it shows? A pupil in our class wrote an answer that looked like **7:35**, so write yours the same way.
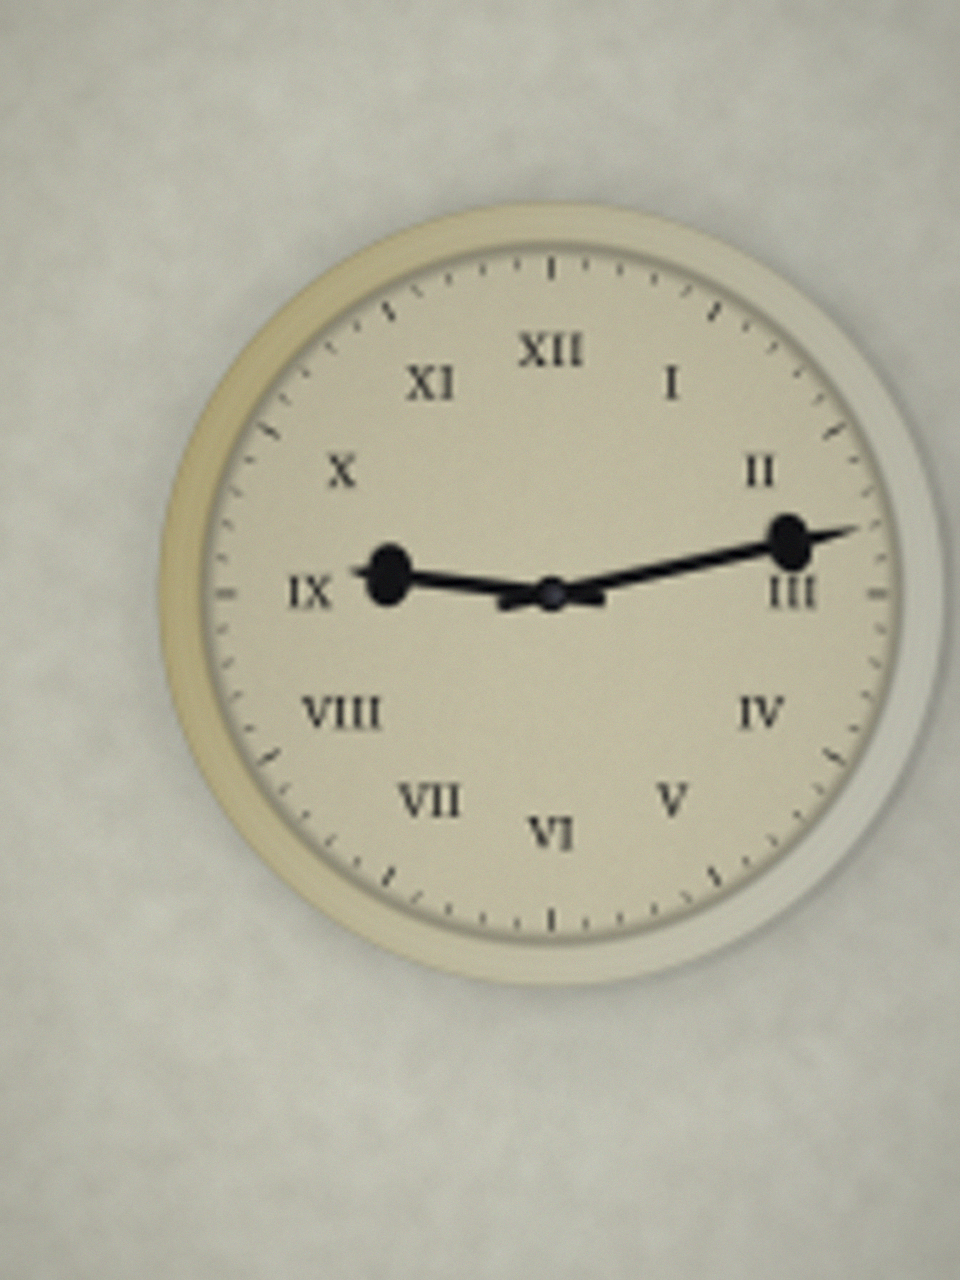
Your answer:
**9:13**
